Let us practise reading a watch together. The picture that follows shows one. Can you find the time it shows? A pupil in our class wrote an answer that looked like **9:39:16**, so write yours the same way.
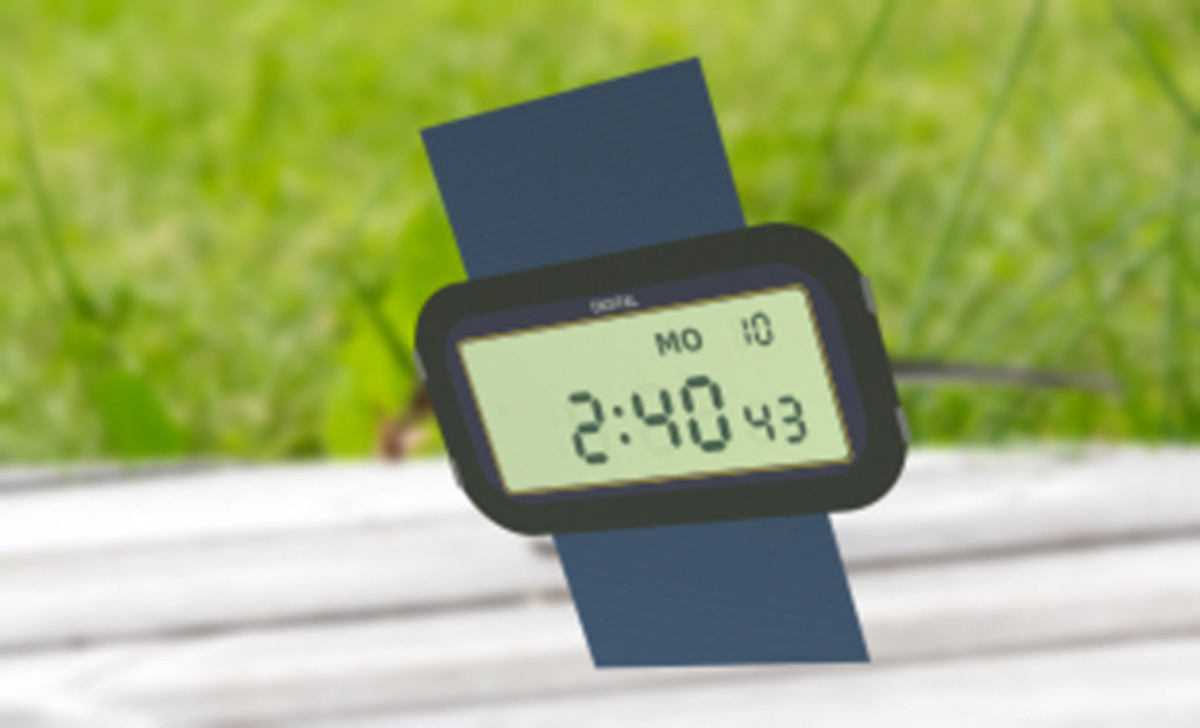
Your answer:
**2:40:43**
